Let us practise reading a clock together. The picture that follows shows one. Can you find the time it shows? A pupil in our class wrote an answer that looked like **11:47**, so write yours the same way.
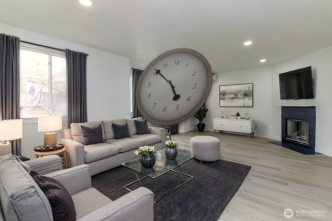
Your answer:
**4:51**
